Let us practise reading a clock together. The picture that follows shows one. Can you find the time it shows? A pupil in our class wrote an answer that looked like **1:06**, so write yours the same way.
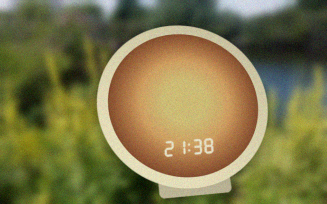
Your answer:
**21:38**
